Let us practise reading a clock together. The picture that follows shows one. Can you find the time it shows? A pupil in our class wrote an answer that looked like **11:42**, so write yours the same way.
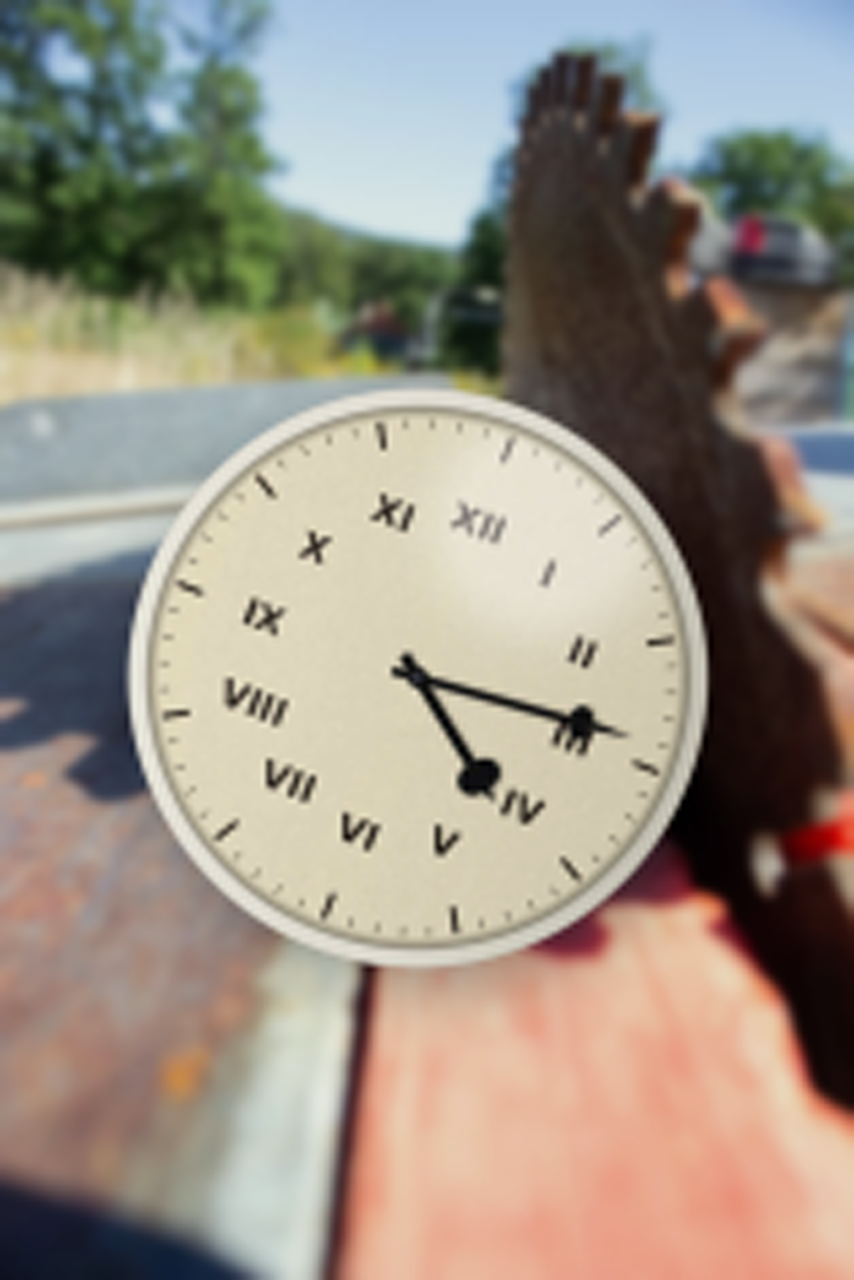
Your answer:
**4:14**
